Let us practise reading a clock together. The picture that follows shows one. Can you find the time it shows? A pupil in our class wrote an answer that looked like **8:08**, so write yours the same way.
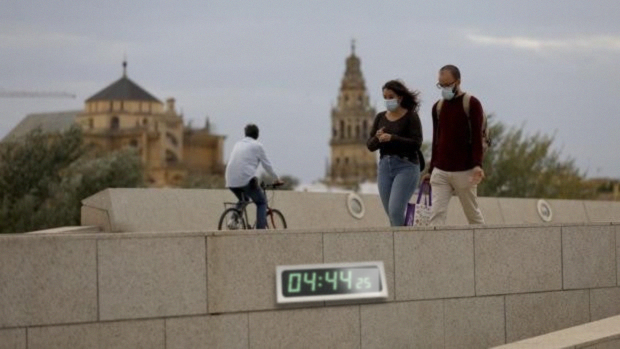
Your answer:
**4:44**
